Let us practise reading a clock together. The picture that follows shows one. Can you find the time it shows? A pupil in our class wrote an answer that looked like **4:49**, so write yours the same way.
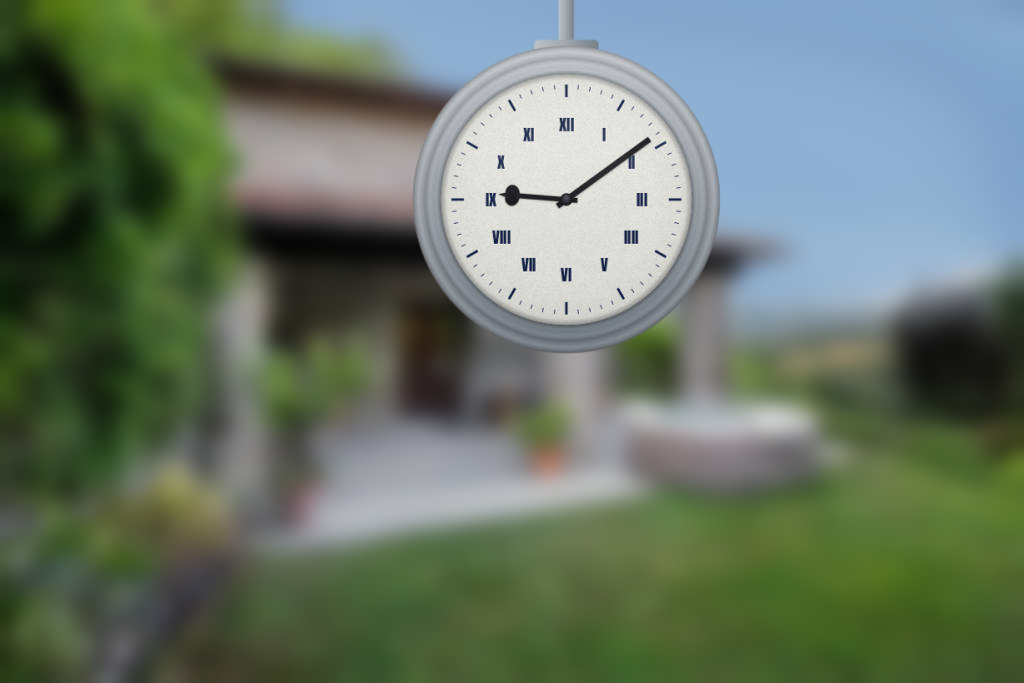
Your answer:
**9:09**
